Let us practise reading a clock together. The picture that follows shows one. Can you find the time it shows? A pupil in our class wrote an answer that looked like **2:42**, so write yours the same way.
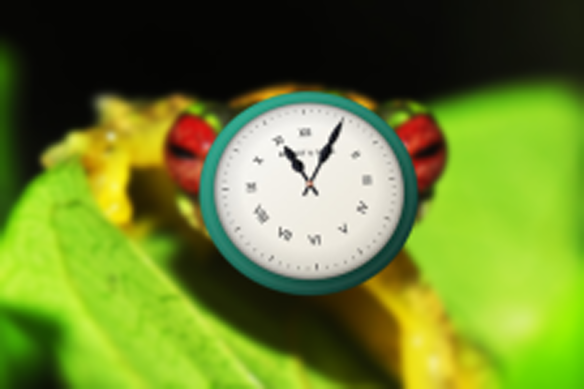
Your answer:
**11:05**
